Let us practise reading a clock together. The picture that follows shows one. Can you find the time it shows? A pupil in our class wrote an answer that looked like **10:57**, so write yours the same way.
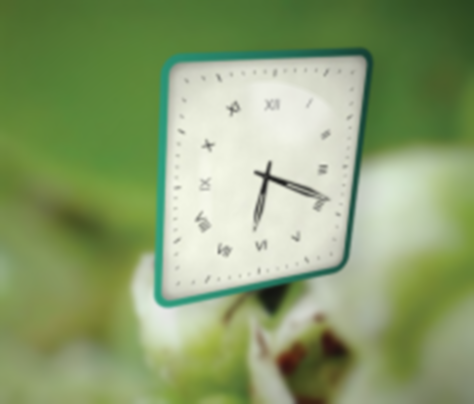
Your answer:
**6:19**
